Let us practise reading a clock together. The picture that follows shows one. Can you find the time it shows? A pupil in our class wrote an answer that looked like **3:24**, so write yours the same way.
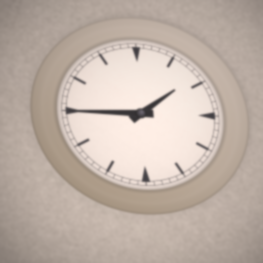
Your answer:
**1:45**
